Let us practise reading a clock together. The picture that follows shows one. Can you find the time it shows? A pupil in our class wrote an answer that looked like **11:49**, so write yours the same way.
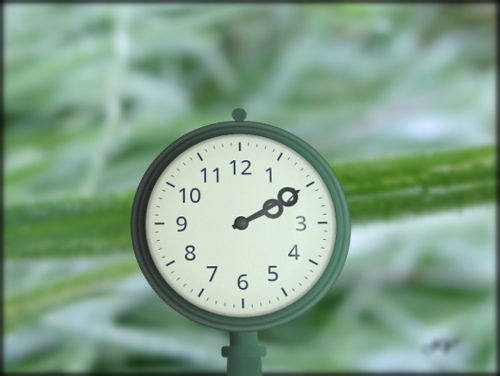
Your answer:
**2:10**
